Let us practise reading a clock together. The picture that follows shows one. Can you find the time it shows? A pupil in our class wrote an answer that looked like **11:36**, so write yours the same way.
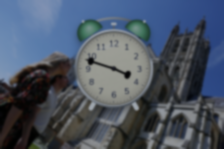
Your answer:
**3:48**
